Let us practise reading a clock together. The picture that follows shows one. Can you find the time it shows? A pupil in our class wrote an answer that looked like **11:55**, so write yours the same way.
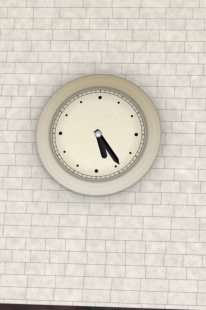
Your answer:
**5:24**
